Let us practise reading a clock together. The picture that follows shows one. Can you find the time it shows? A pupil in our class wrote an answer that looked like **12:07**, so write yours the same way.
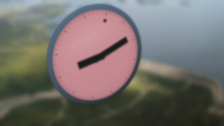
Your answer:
**8:09**
